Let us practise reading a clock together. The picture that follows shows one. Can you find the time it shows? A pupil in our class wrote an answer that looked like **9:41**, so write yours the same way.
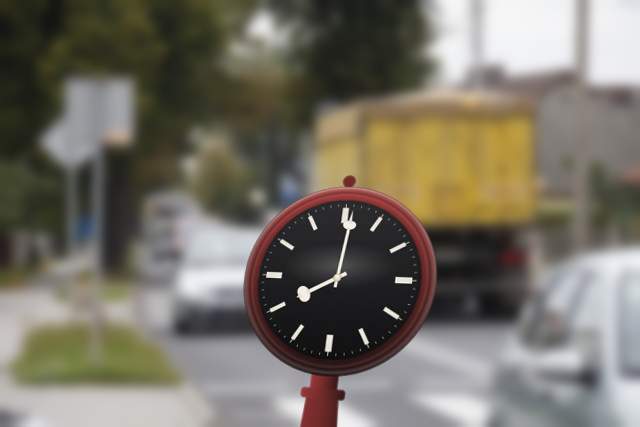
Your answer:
**8:01**
